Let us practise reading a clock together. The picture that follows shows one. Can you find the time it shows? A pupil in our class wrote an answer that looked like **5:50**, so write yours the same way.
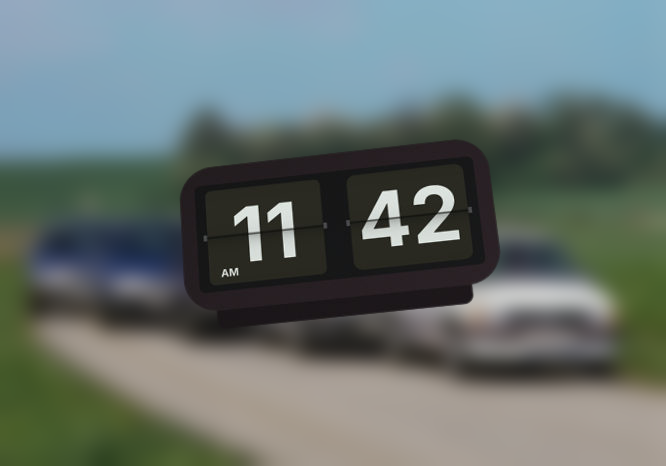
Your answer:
**11:42**
